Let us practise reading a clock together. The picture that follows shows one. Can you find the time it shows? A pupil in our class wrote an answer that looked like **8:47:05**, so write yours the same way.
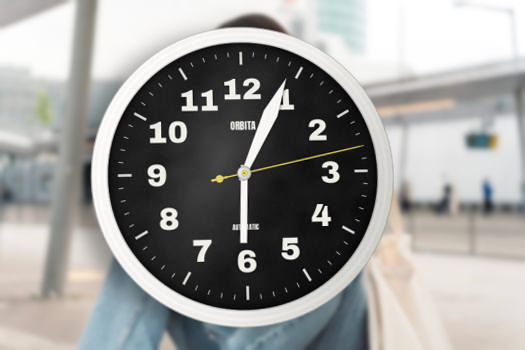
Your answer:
**6:04:13**
